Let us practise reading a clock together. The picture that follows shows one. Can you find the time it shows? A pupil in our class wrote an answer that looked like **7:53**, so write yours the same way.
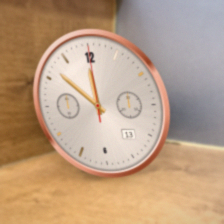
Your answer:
**11:52**
